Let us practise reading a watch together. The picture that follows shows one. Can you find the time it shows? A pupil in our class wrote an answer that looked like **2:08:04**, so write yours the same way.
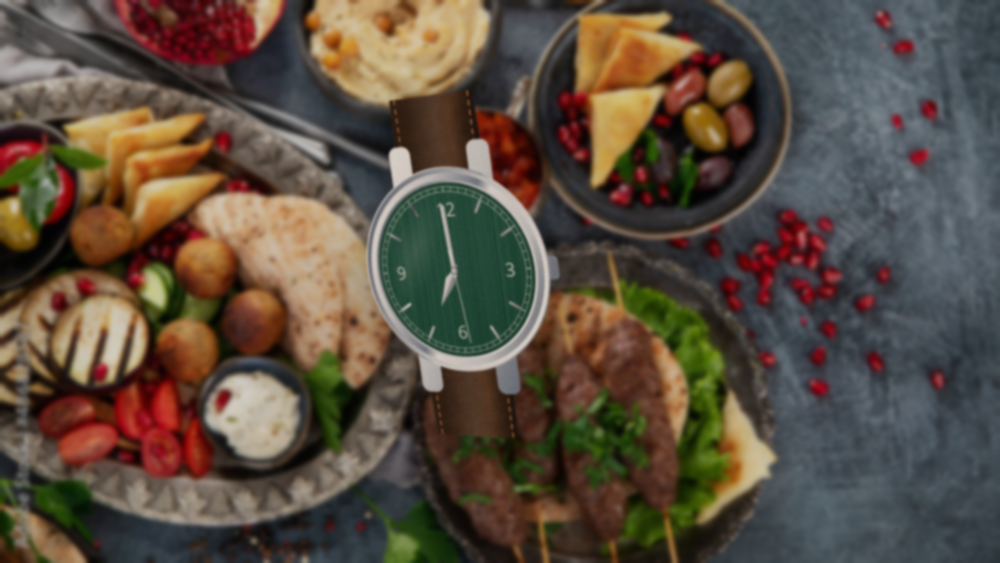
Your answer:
**6:59:29**
